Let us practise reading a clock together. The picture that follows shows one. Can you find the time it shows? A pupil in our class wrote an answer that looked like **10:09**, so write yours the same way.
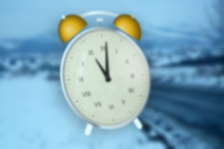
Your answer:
**11:01**
